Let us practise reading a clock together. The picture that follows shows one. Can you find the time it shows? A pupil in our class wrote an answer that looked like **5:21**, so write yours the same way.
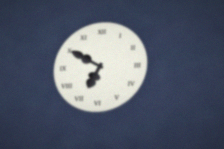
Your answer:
**6:50**
